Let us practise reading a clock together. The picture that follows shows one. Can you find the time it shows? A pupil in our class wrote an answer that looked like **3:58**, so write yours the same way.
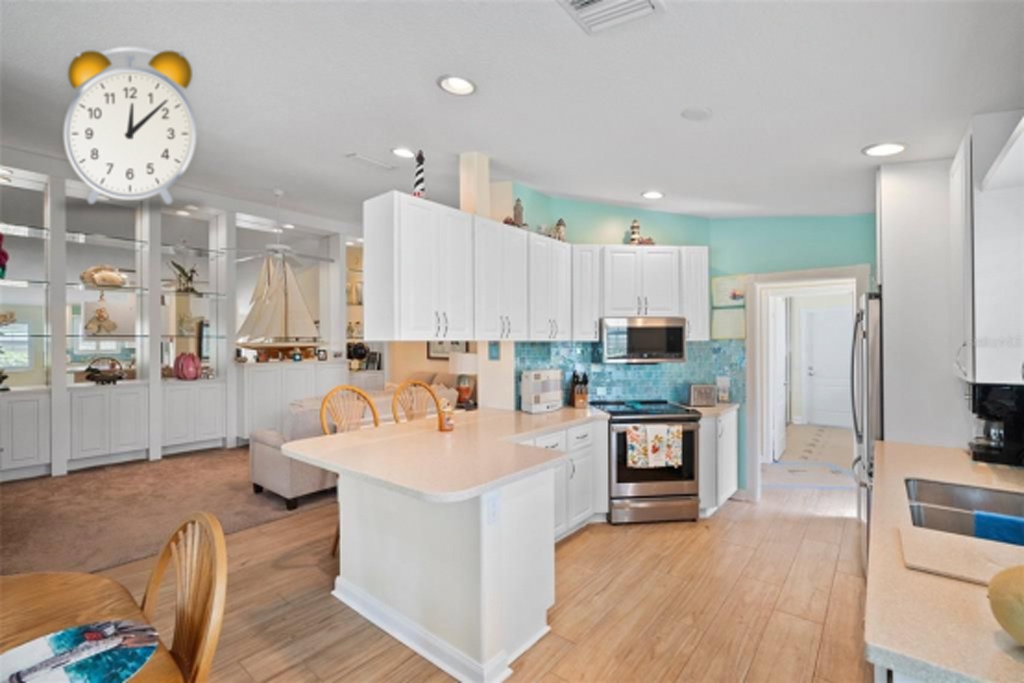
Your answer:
**12:08**
